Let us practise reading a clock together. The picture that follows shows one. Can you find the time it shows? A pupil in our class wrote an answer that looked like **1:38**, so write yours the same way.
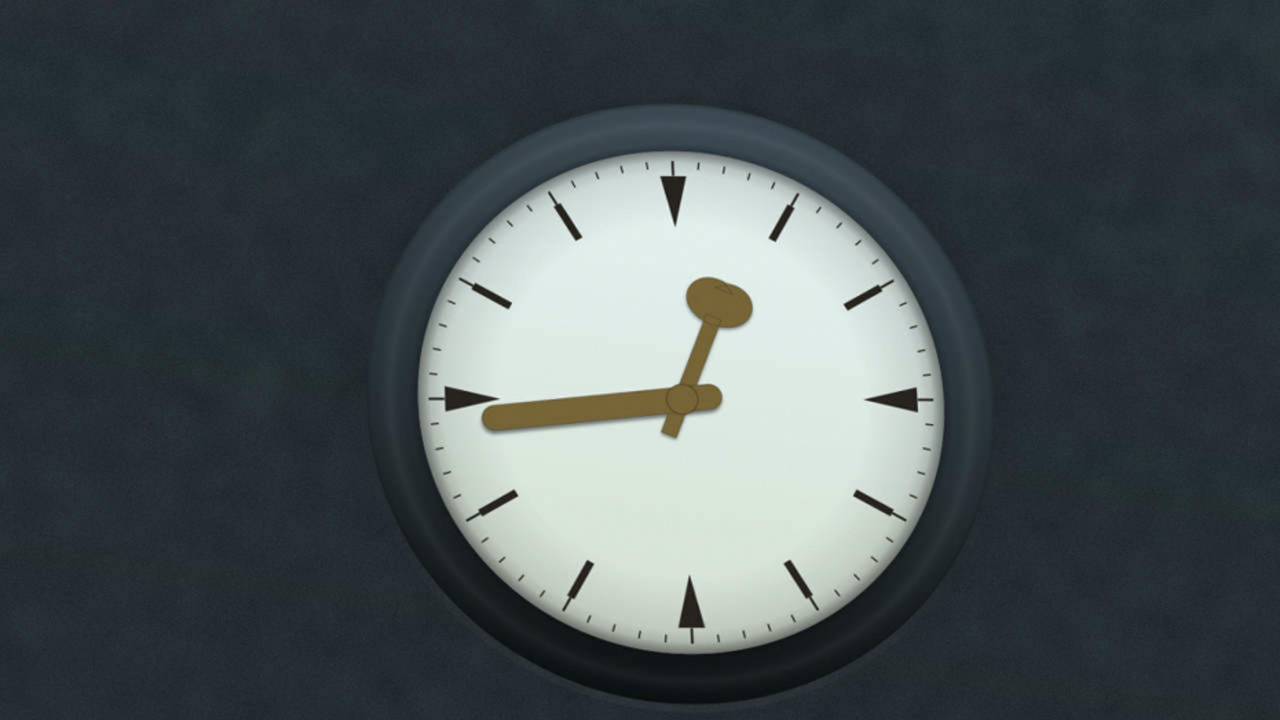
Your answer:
**12:44**
